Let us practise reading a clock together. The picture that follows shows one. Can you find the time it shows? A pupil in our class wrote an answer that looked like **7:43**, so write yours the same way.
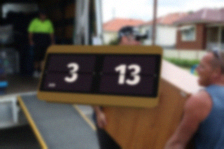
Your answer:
**3:13**
